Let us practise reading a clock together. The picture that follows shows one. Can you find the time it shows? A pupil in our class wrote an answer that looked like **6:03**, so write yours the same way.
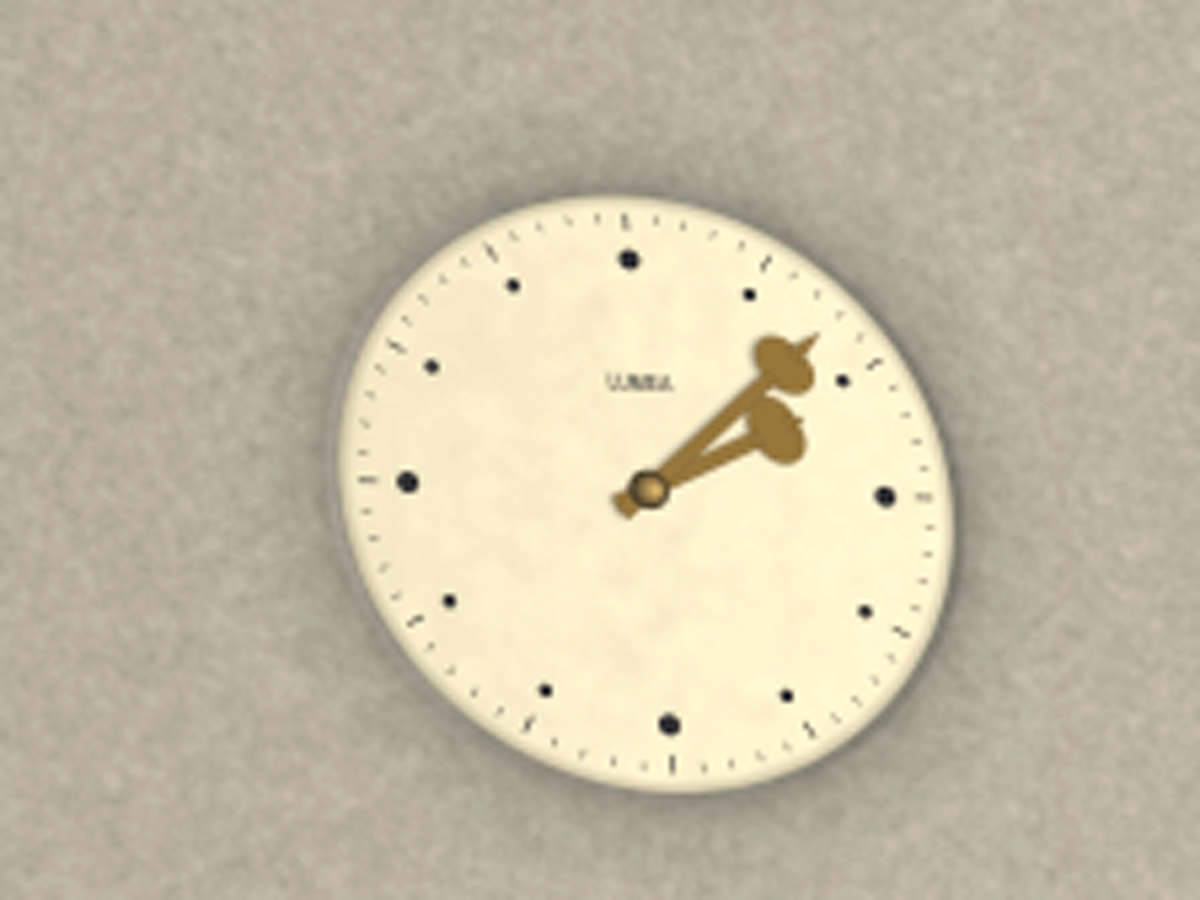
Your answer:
**2:08**
